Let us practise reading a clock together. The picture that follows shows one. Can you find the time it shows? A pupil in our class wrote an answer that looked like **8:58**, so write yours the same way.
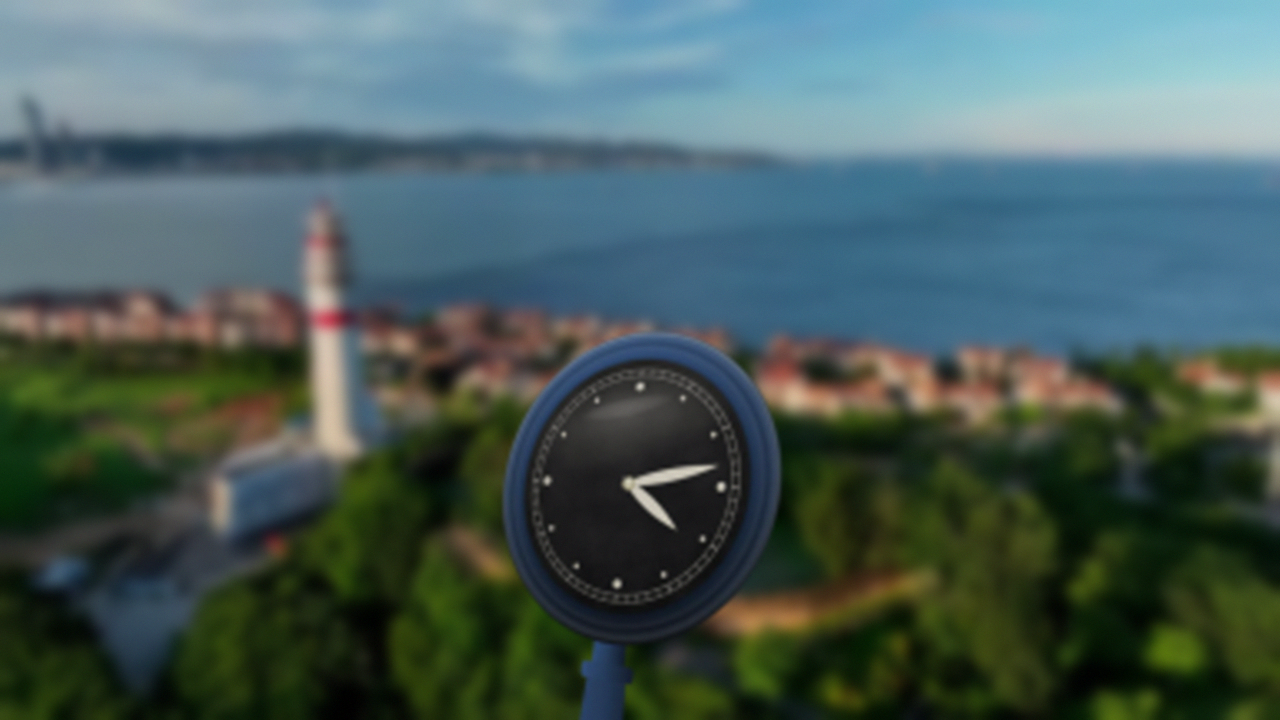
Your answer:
**4:13**
